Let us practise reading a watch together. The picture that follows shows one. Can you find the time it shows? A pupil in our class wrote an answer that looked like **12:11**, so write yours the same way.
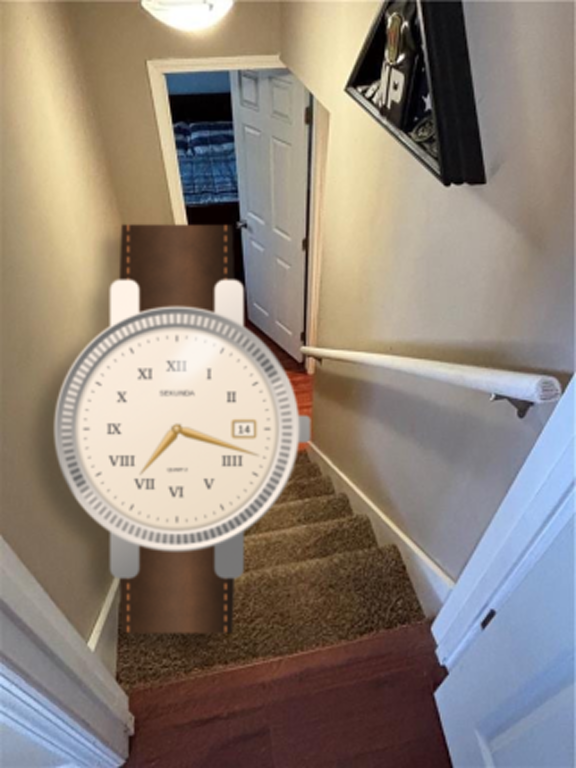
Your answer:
**7:18**
